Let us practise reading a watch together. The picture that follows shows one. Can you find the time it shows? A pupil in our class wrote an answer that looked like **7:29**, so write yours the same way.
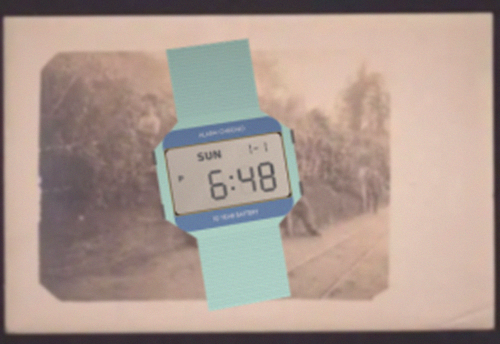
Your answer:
**6:48**
